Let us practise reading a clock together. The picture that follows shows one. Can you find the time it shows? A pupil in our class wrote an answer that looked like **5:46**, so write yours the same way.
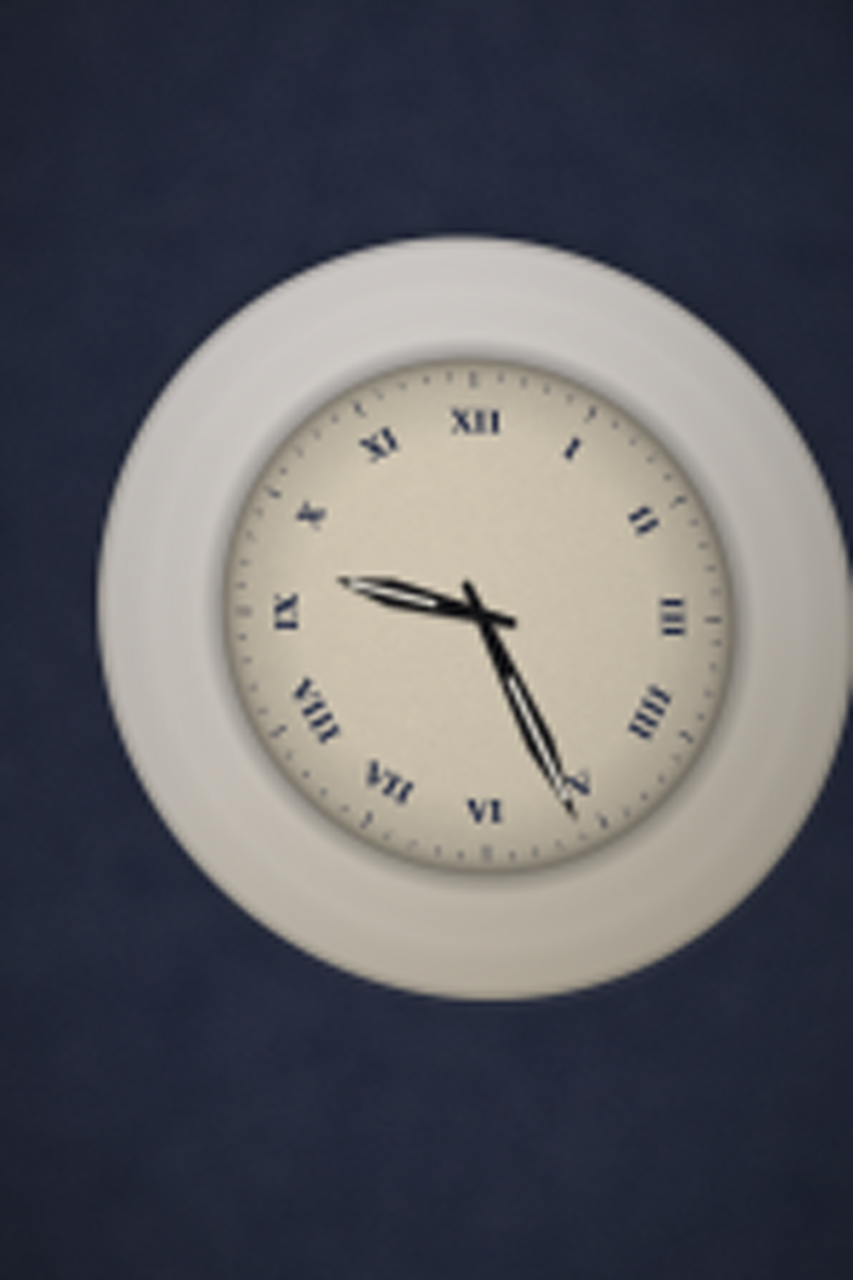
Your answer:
**9:26**
